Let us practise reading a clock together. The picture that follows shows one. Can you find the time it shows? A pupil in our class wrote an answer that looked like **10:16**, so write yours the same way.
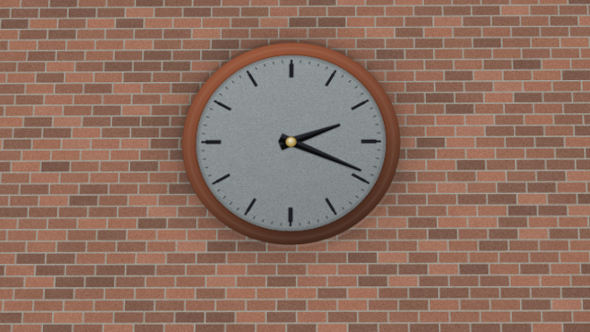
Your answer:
**2:19**
